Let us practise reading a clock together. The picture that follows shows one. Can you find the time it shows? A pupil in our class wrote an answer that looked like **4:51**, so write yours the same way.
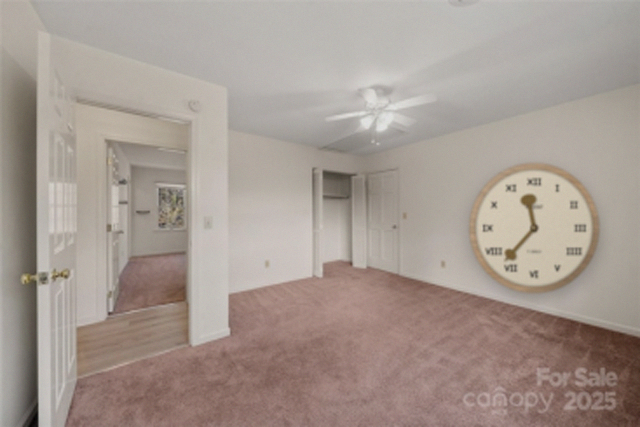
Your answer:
**11:37**
